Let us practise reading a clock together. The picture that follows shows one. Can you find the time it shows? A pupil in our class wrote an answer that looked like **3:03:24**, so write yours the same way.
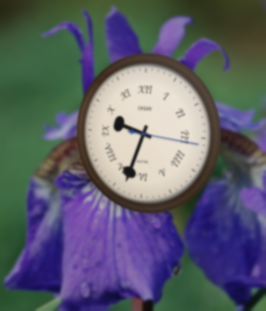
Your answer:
**9:33:16**
